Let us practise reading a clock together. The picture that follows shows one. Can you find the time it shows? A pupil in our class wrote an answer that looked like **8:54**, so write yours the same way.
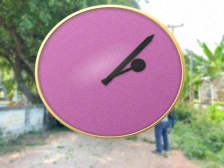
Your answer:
**2:07**
